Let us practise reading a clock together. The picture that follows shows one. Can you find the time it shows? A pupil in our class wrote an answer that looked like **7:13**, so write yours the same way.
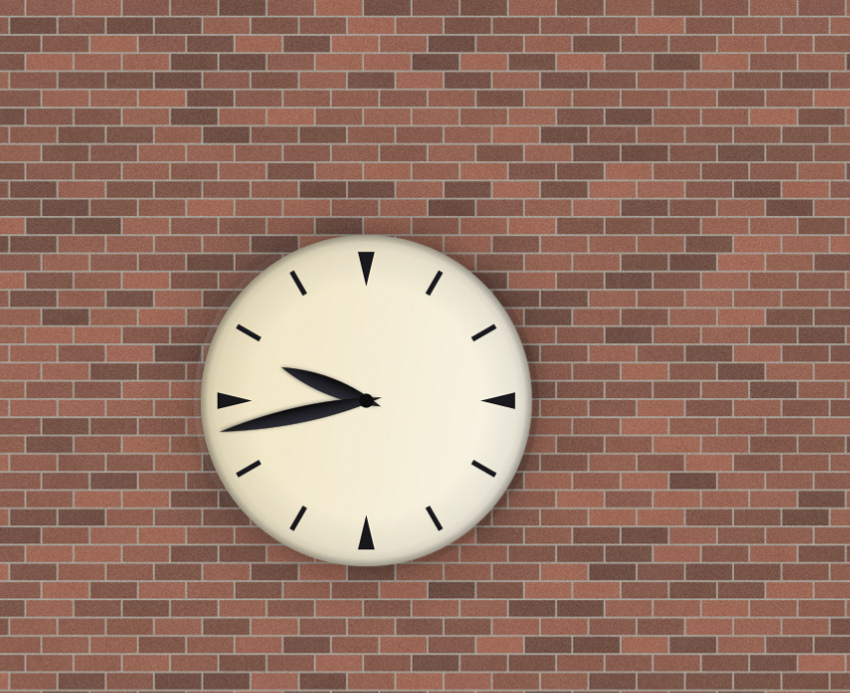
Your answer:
**9:43**
